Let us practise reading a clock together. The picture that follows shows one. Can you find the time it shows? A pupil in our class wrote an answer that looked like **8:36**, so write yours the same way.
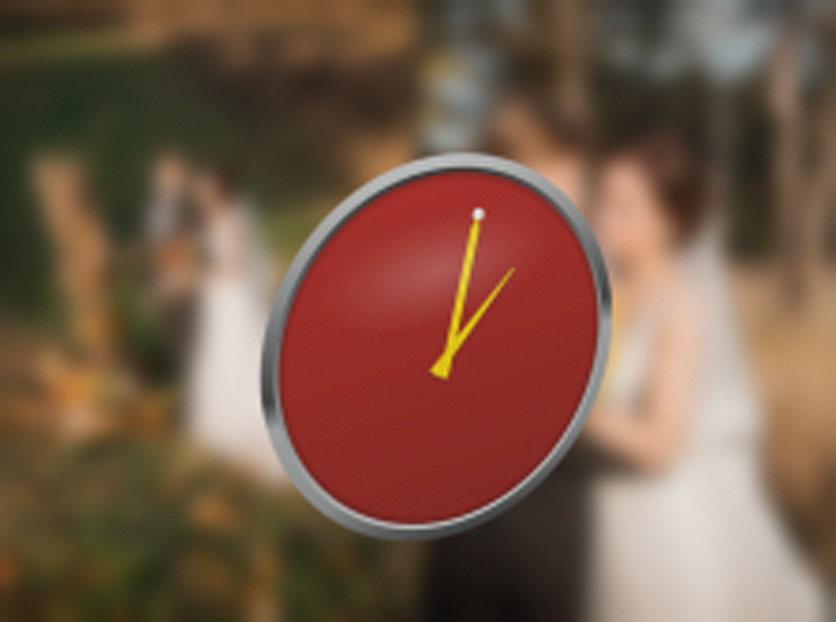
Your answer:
**1:00**
